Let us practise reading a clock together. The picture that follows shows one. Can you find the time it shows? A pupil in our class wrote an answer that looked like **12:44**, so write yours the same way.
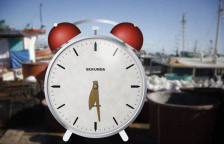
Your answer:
**6:29**
